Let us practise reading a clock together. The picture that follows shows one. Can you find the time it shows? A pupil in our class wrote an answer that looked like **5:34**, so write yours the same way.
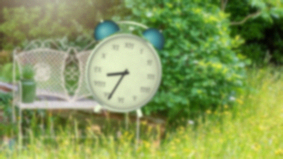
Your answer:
**8:34**
